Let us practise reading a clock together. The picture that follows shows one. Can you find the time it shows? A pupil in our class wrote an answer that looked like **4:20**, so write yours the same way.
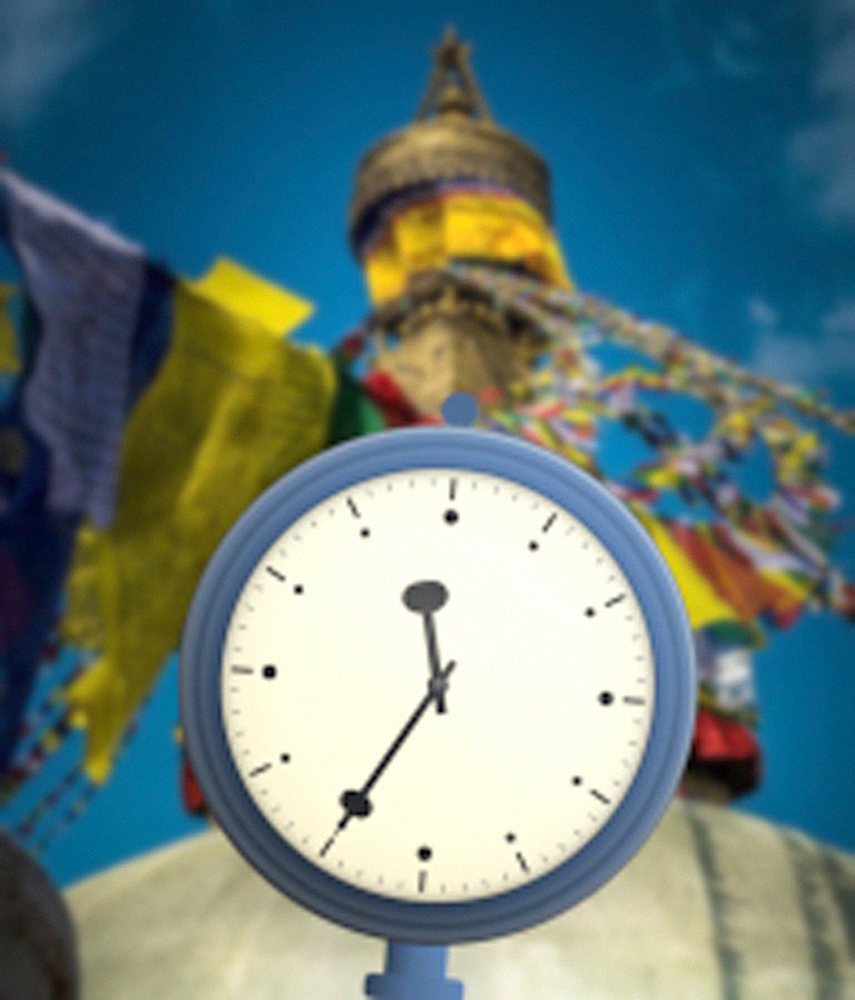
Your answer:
**11:35**
